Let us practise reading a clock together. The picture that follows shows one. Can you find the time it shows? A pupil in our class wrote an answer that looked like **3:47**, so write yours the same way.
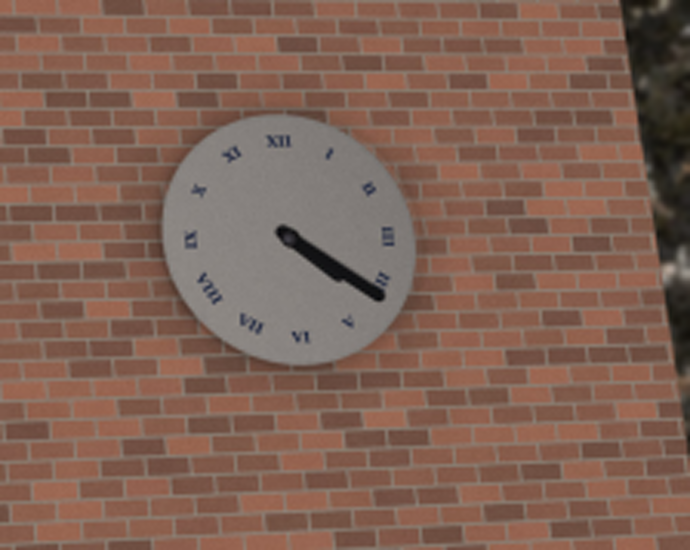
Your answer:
**4:21**
